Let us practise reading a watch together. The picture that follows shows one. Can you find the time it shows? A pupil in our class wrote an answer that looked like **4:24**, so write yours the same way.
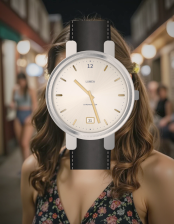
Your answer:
**10:27**
